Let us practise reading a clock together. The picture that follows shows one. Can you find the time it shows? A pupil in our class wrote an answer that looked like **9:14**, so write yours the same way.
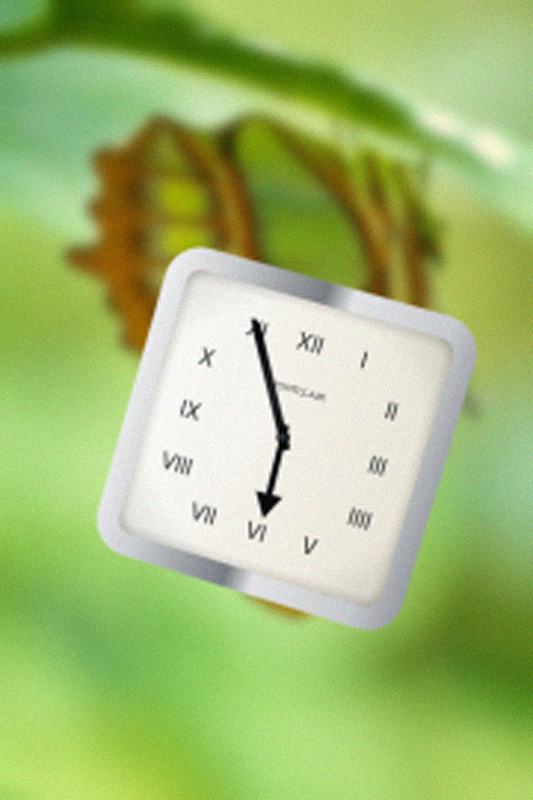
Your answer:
**5:55**
